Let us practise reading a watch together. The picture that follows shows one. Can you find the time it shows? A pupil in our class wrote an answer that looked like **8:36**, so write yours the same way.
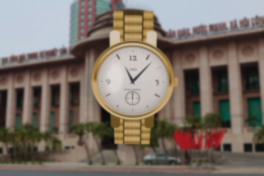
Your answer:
**11:07**
